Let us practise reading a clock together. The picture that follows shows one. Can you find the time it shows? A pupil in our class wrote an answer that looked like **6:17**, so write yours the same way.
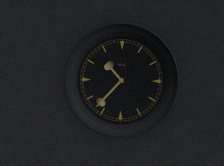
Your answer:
**10:37**
